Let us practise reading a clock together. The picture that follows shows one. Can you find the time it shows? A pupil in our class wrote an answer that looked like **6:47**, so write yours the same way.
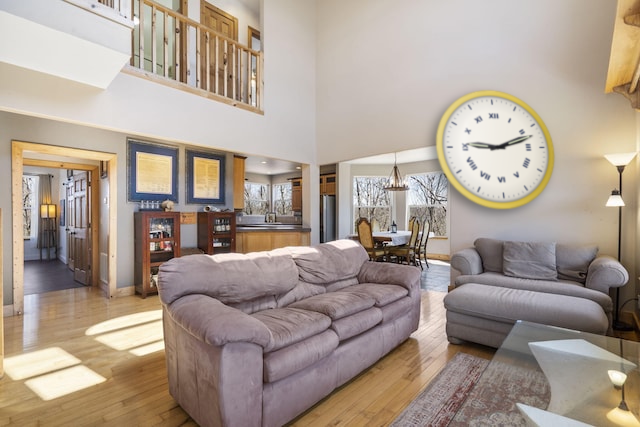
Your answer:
**9:12**
